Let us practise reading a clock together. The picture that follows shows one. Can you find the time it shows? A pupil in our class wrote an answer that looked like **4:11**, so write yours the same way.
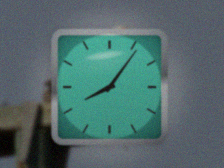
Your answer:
**8:06**
